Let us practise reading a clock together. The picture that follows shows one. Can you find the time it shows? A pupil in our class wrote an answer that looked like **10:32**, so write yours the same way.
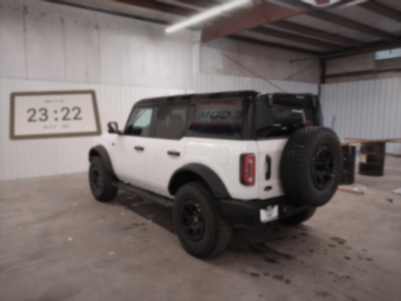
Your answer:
**23:22**
